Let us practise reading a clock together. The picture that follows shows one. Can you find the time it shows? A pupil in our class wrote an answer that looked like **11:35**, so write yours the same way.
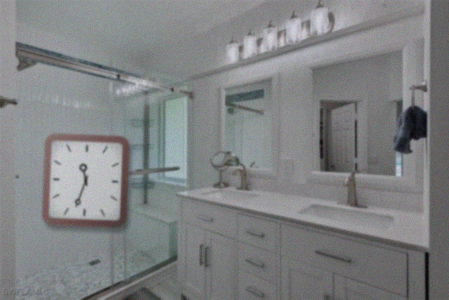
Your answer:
**11:33**
